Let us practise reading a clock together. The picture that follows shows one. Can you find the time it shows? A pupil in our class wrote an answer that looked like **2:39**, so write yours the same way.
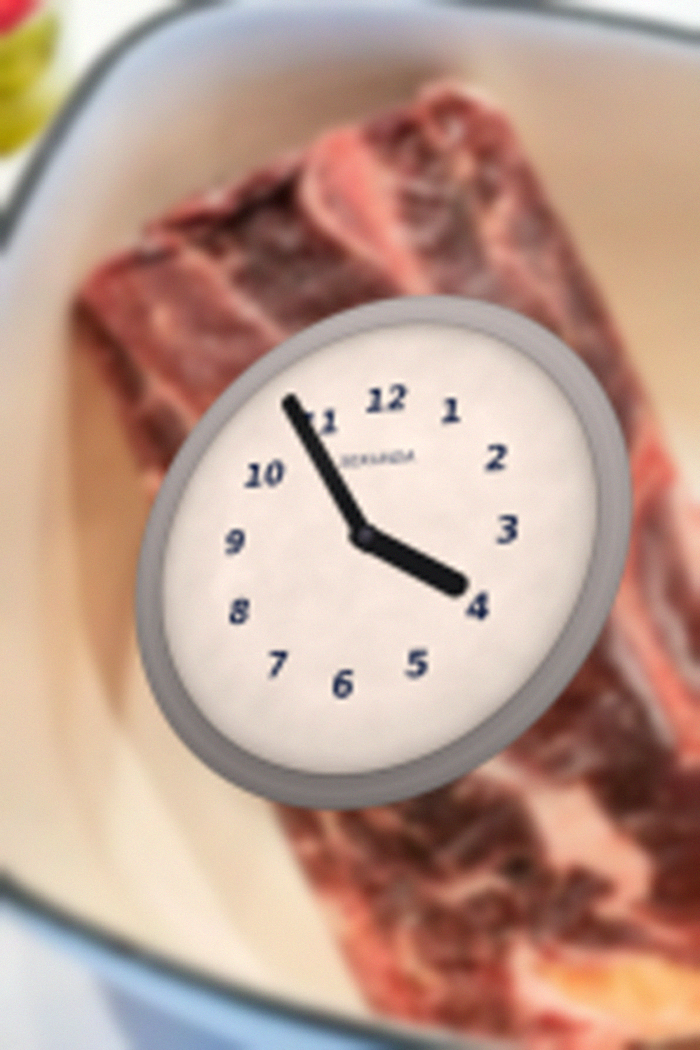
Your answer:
**3:54**
